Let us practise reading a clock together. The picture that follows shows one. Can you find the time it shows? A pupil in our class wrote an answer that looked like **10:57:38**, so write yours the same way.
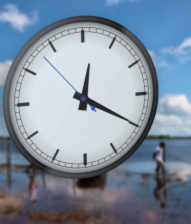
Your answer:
**12:19:53**
